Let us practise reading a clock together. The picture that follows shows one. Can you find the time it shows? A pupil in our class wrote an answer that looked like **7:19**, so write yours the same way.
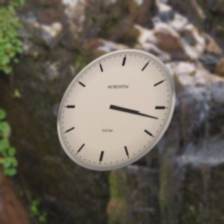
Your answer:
**3:17**
